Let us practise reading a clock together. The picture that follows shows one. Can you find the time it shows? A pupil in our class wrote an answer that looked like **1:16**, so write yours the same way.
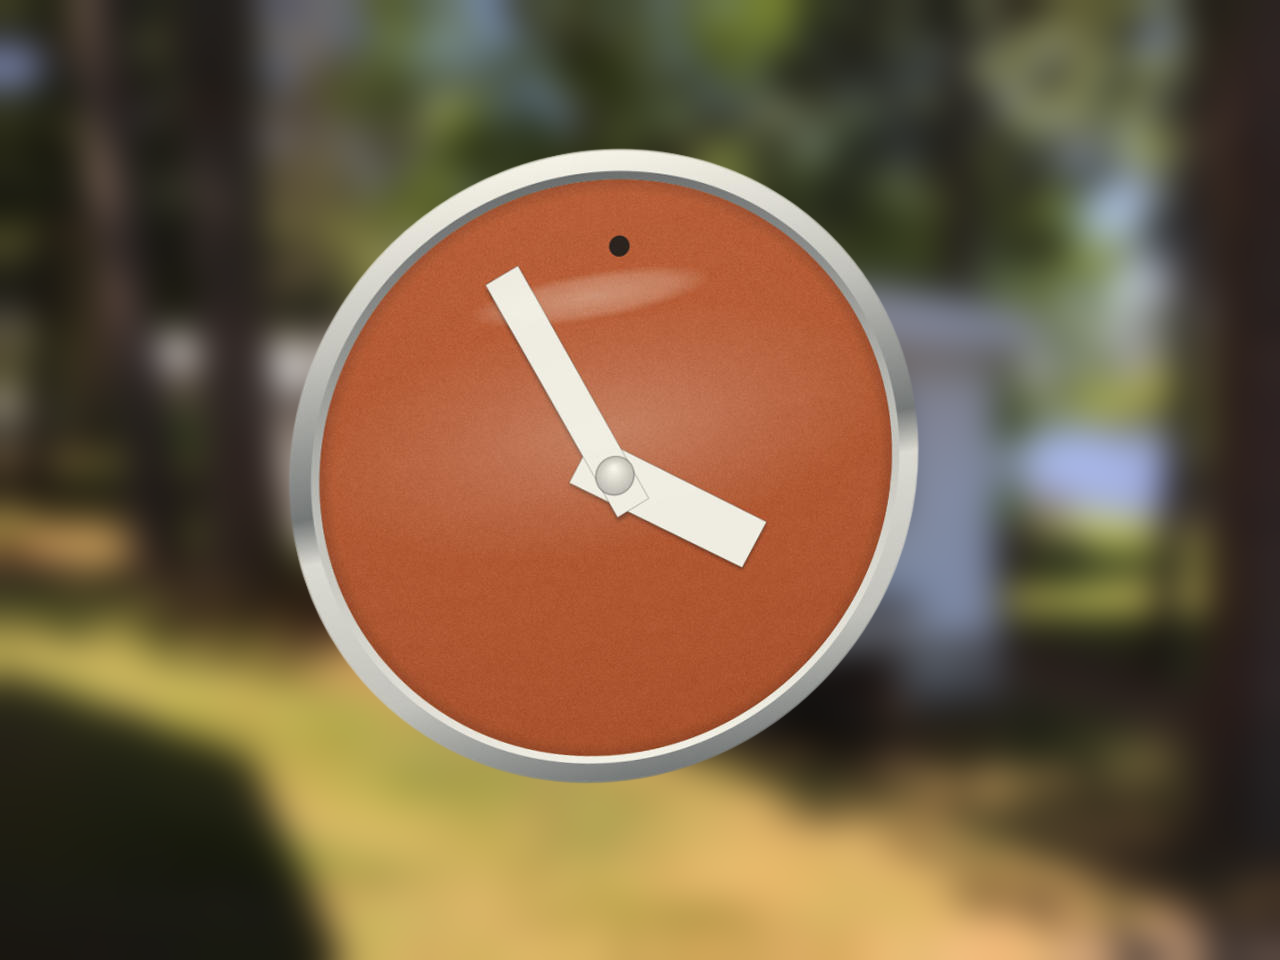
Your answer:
**3:55**
